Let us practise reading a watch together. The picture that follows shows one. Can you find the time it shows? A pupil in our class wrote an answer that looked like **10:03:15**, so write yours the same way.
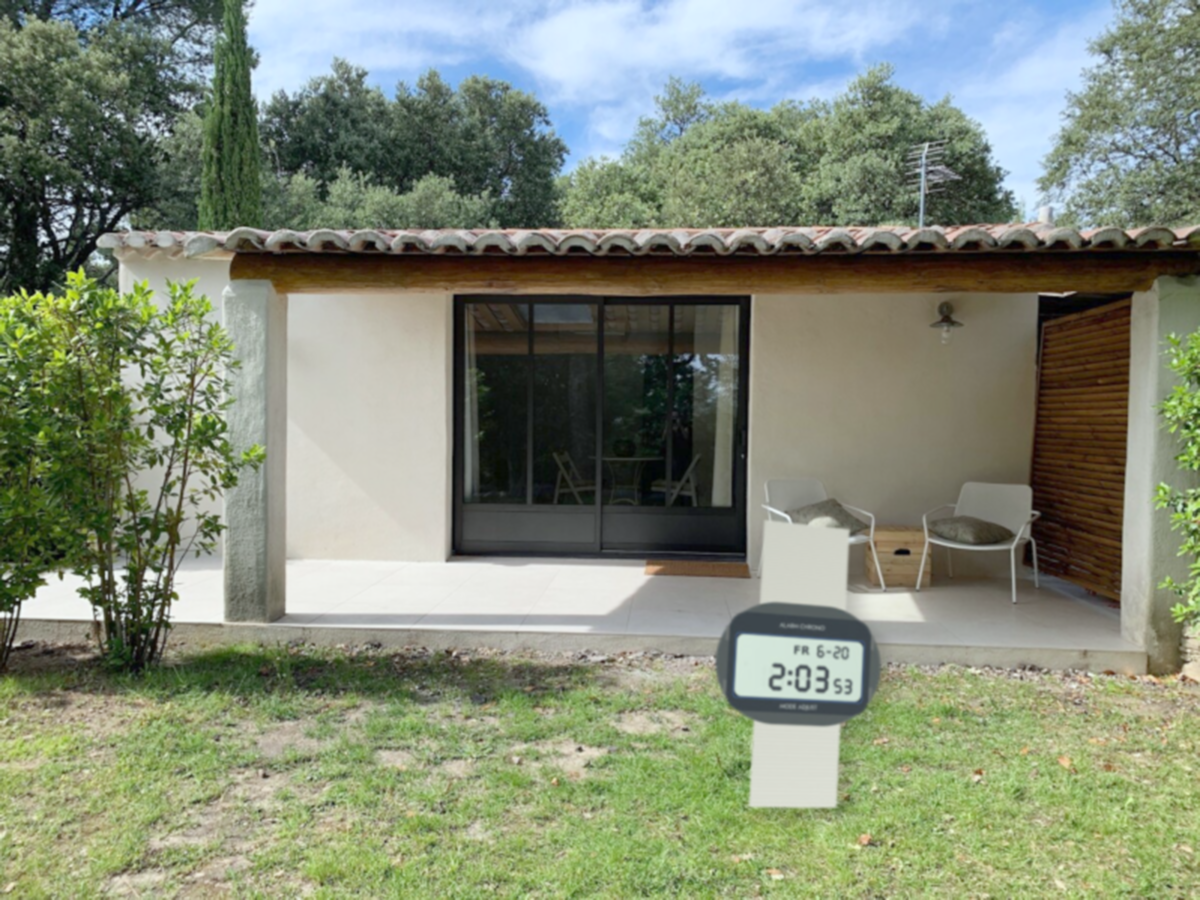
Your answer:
**2:03:53**
